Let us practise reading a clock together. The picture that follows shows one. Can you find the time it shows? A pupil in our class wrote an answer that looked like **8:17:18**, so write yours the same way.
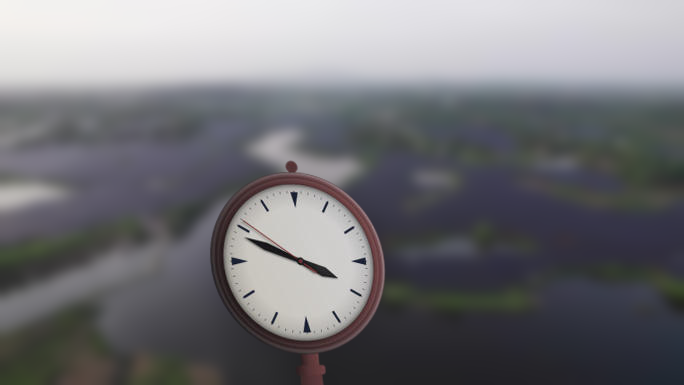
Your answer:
**3:48:51**
